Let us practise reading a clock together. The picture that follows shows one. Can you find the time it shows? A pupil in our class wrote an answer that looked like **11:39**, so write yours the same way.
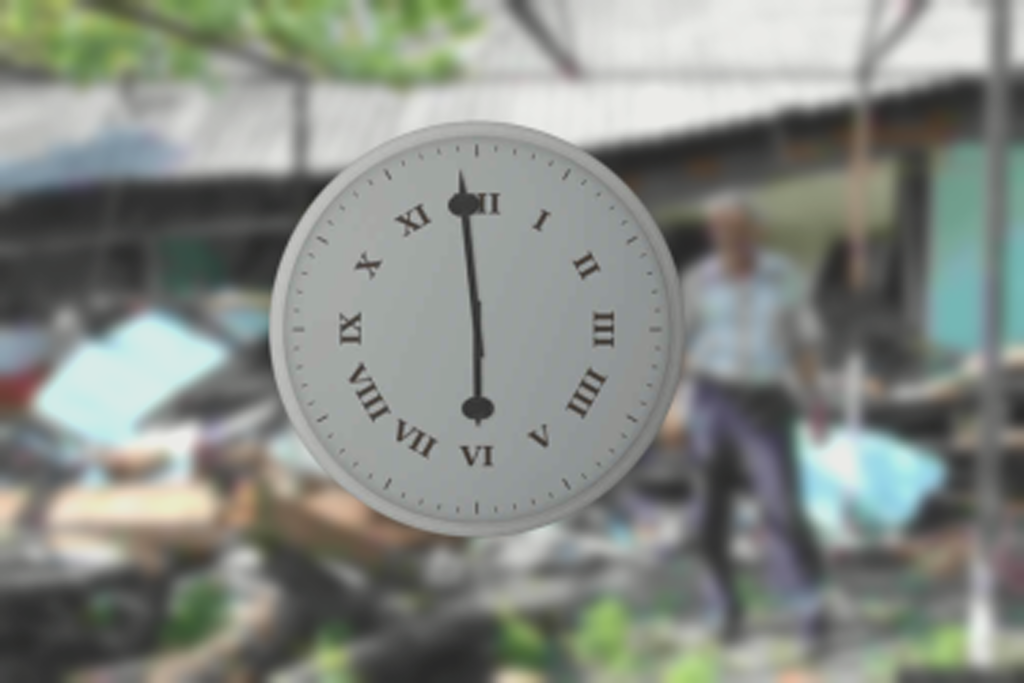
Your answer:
**5:59**
